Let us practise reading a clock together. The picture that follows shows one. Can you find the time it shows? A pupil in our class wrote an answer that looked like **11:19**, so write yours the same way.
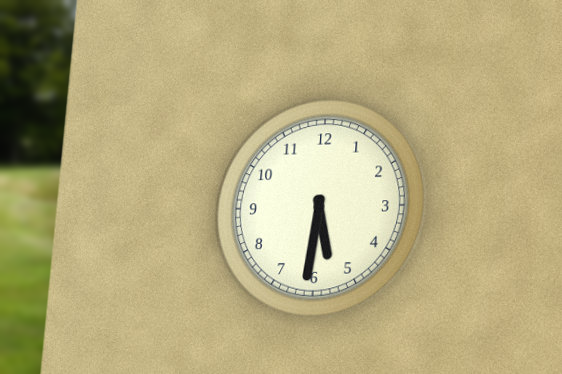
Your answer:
**5:31**
